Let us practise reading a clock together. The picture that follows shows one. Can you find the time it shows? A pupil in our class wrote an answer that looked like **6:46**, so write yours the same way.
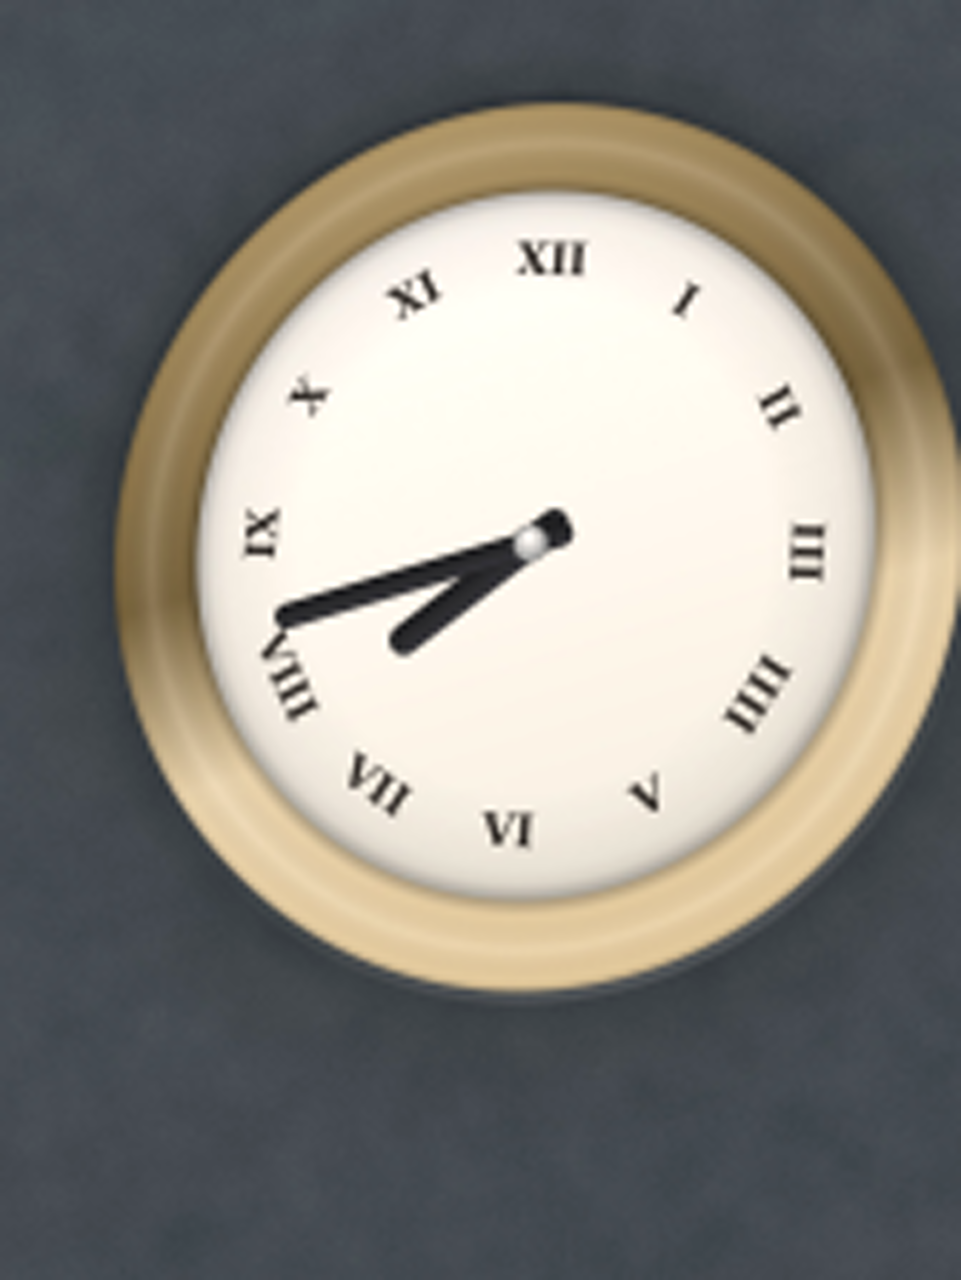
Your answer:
**7:42**
